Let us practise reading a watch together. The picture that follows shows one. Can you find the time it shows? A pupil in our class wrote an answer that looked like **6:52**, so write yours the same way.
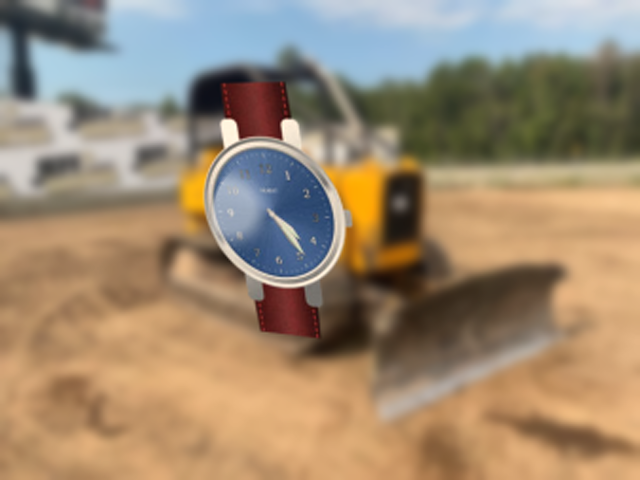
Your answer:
**4:24**
